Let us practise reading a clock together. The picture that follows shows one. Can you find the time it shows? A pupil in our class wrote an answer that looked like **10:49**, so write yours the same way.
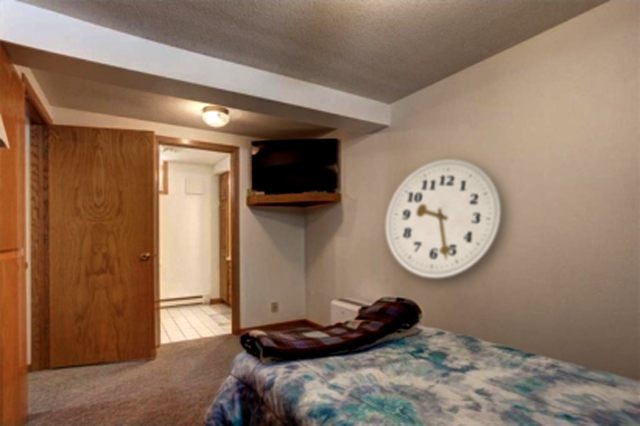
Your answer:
**9:27**
